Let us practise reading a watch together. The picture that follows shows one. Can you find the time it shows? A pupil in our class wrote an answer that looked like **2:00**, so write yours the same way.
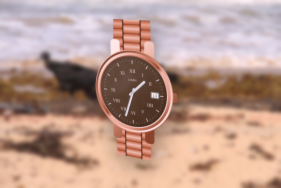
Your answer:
**1:33**
